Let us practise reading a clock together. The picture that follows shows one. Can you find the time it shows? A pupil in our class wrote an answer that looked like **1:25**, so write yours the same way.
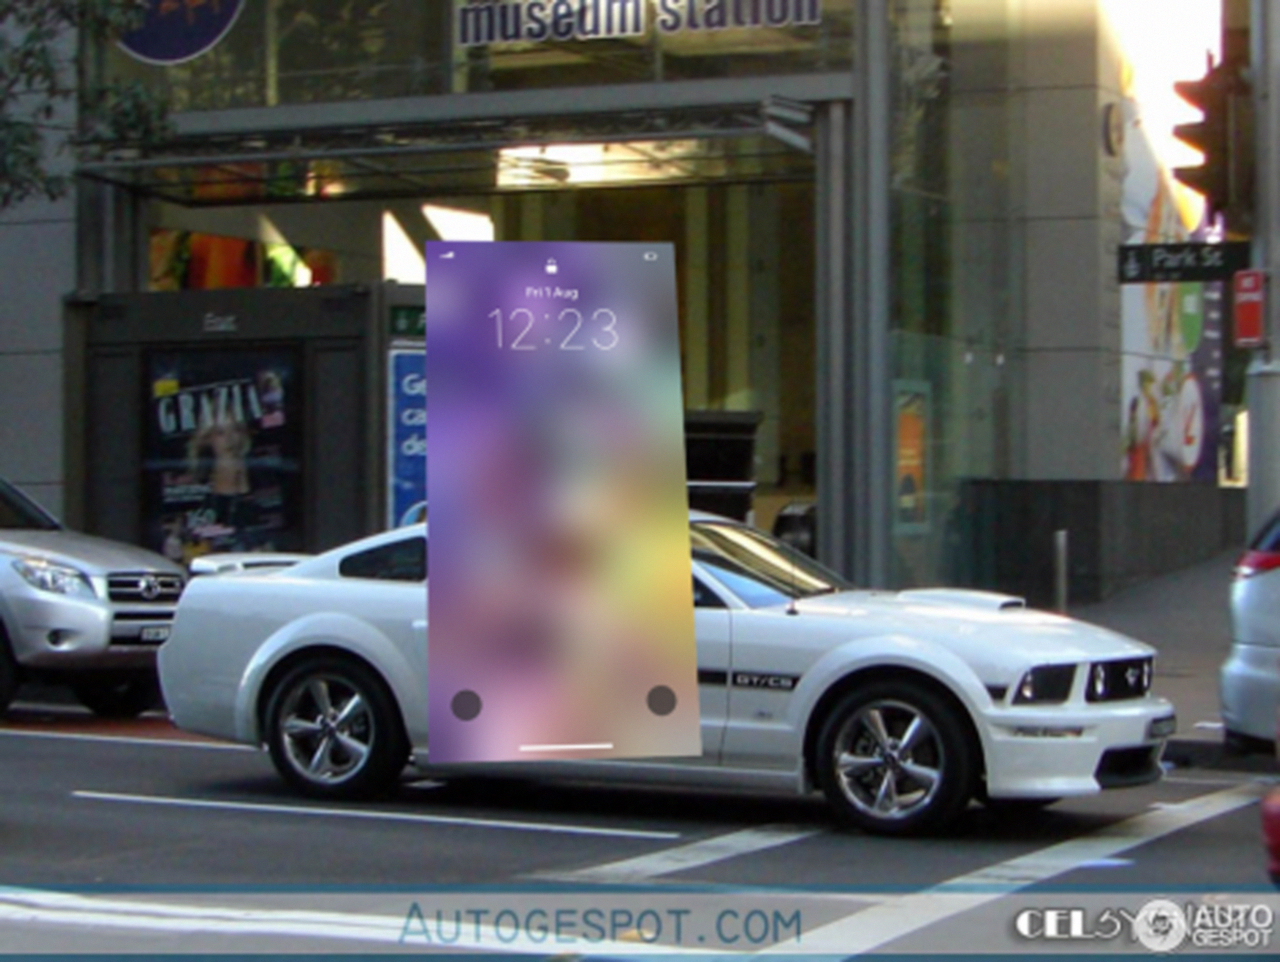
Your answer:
**12:23**
